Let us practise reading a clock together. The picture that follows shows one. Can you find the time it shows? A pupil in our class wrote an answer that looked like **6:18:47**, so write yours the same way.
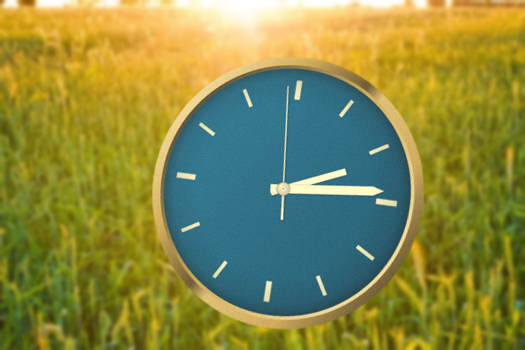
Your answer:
**2:13:59**
